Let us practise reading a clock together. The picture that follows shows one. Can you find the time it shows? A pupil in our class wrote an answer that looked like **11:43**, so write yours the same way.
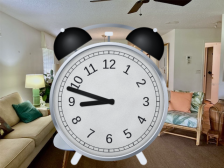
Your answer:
**8:48**
